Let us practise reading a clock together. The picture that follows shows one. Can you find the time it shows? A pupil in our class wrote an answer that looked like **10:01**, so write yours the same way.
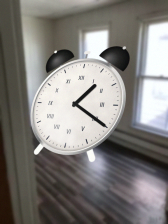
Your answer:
**1:20**
